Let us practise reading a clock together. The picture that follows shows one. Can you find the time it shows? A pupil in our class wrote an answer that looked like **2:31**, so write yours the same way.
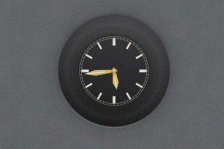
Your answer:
**5:44**
